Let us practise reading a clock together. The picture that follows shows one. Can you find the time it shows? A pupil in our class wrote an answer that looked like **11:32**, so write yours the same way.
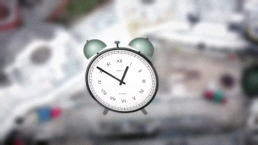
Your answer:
**12:51**
